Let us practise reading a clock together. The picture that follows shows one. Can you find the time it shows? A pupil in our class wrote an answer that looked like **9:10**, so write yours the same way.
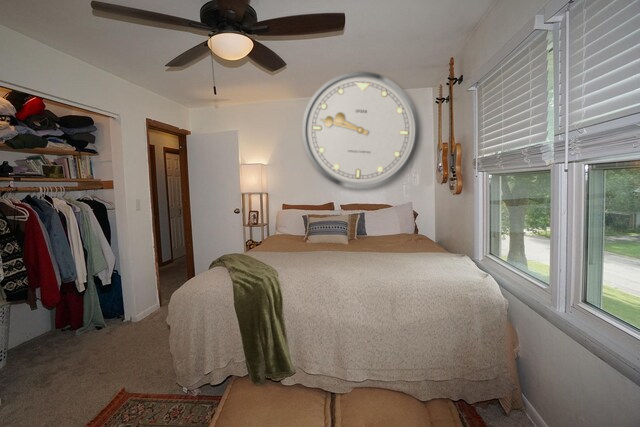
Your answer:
**9:47**
